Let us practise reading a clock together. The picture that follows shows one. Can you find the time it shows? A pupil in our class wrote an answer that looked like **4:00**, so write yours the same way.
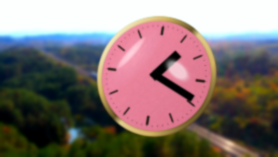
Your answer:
**1:19**
